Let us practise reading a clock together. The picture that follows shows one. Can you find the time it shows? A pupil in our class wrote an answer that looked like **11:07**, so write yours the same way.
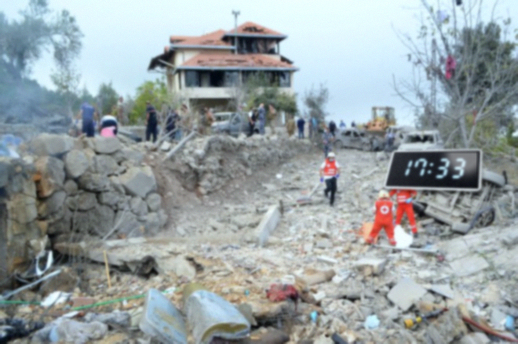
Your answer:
**17:33**
